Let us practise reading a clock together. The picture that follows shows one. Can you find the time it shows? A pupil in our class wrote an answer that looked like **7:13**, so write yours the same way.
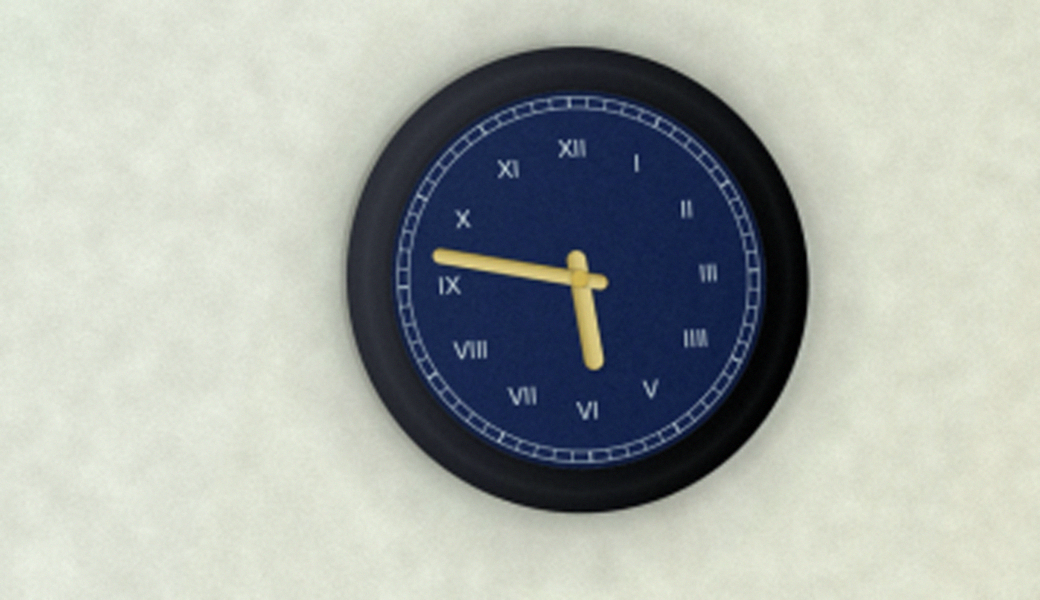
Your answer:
**5:47**
